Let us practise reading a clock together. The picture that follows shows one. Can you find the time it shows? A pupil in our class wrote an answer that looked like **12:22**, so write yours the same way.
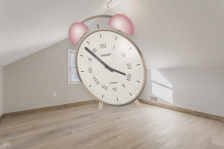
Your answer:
**3:53**
